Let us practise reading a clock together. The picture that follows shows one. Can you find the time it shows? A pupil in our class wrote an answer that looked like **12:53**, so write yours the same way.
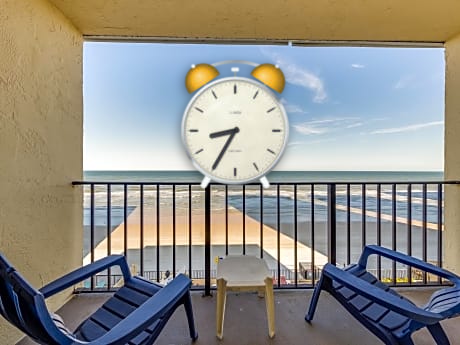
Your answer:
**8:35**
